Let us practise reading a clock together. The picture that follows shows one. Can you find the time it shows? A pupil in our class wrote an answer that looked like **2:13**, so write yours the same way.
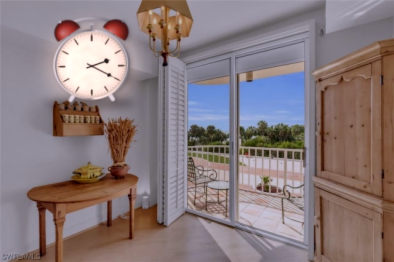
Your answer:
**2:20**
